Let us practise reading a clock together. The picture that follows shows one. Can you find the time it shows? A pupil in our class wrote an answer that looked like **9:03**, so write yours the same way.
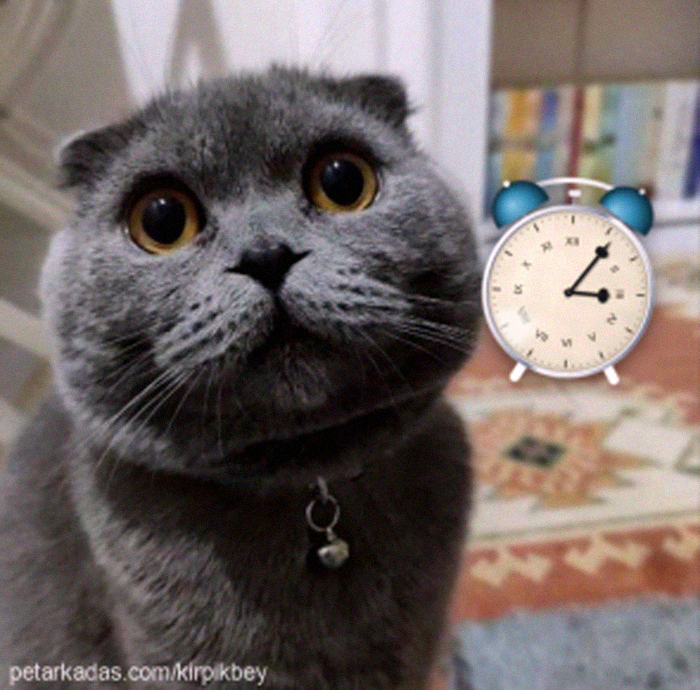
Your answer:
**3:06**
